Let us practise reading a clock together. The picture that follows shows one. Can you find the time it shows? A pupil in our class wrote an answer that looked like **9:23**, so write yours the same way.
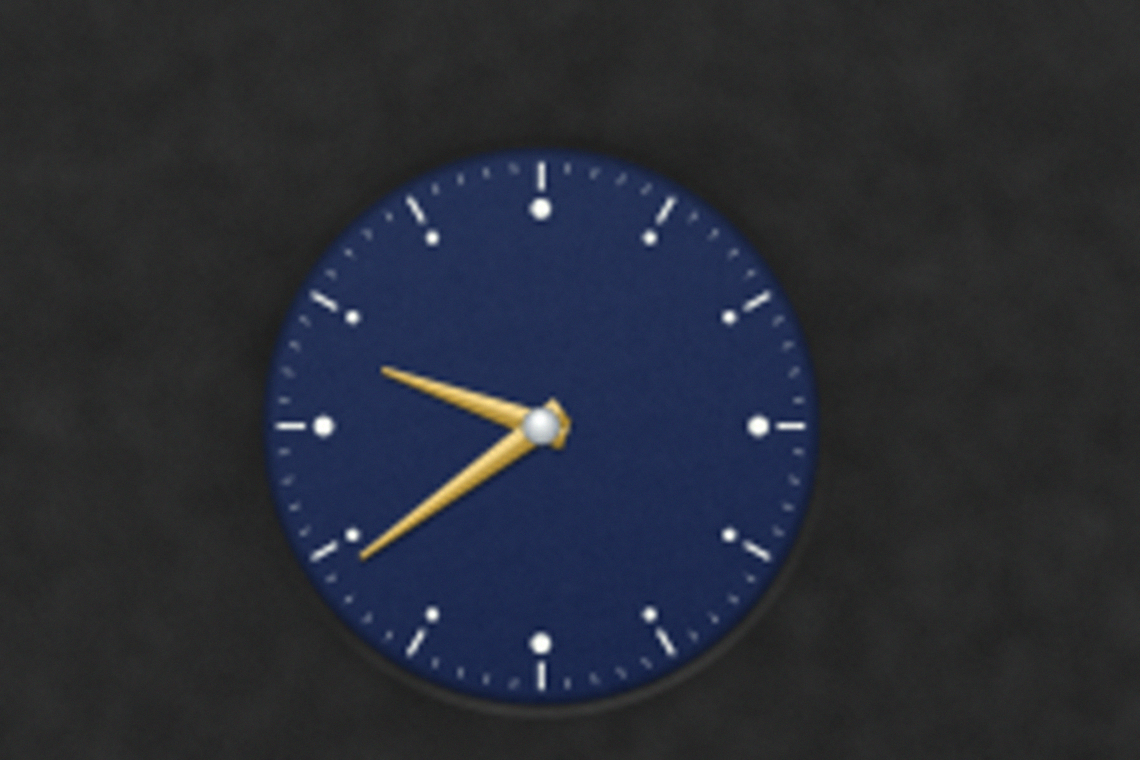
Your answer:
**9:39**
